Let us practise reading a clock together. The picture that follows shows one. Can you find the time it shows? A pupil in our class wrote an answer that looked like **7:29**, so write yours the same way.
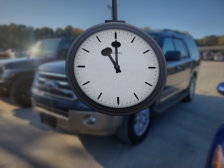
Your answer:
**11:00**
